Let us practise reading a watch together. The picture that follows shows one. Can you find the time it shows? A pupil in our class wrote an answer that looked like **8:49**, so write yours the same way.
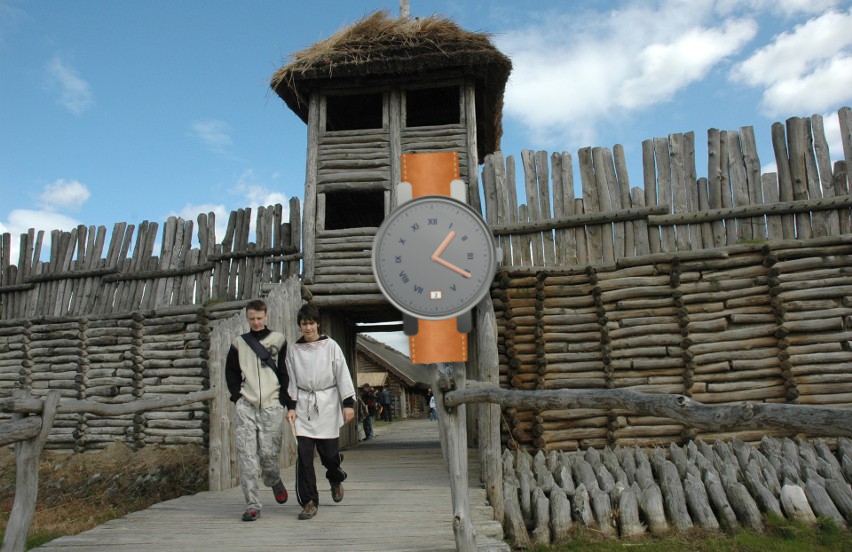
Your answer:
**1:20**
